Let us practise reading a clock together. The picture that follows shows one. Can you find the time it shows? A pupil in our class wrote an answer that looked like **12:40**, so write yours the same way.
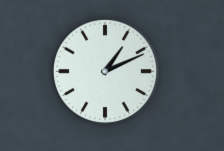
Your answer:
**1:11**
